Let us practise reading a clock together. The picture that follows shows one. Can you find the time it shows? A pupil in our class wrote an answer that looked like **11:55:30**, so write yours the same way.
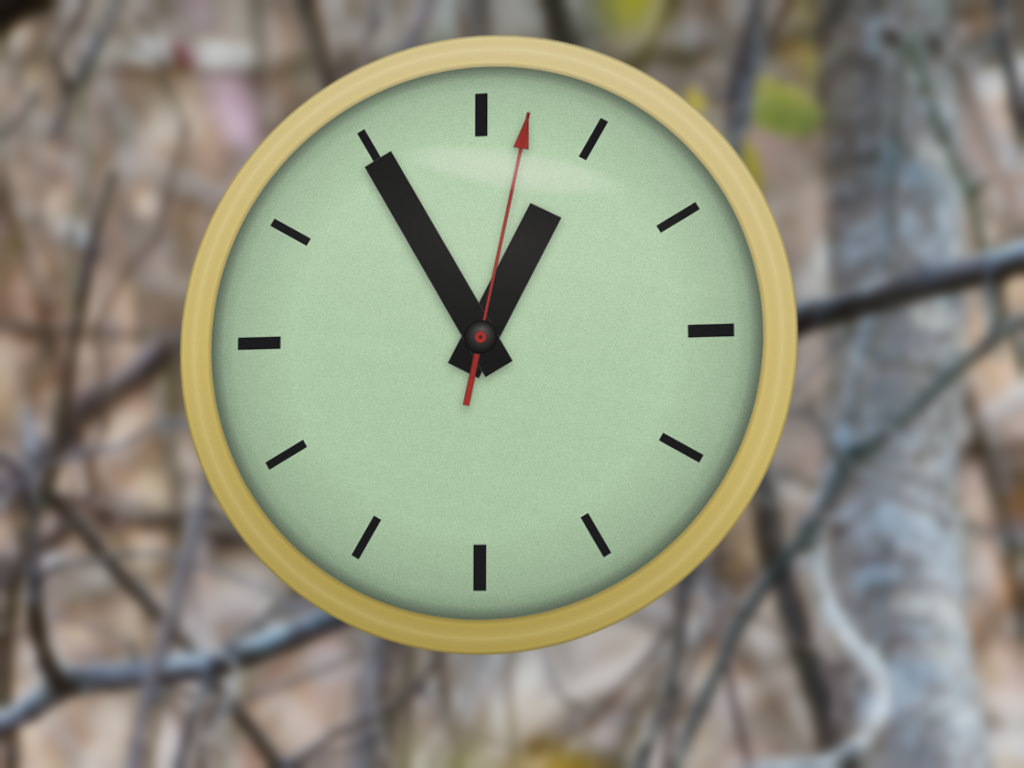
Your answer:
**12:55:02**
